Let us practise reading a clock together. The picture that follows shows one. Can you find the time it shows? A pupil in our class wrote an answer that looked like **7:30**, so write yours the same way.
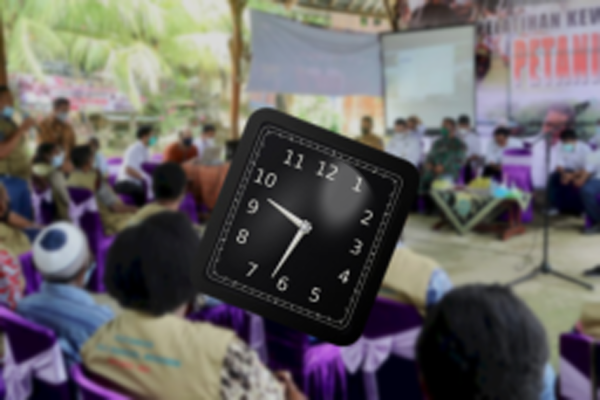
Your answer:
**9:32**
